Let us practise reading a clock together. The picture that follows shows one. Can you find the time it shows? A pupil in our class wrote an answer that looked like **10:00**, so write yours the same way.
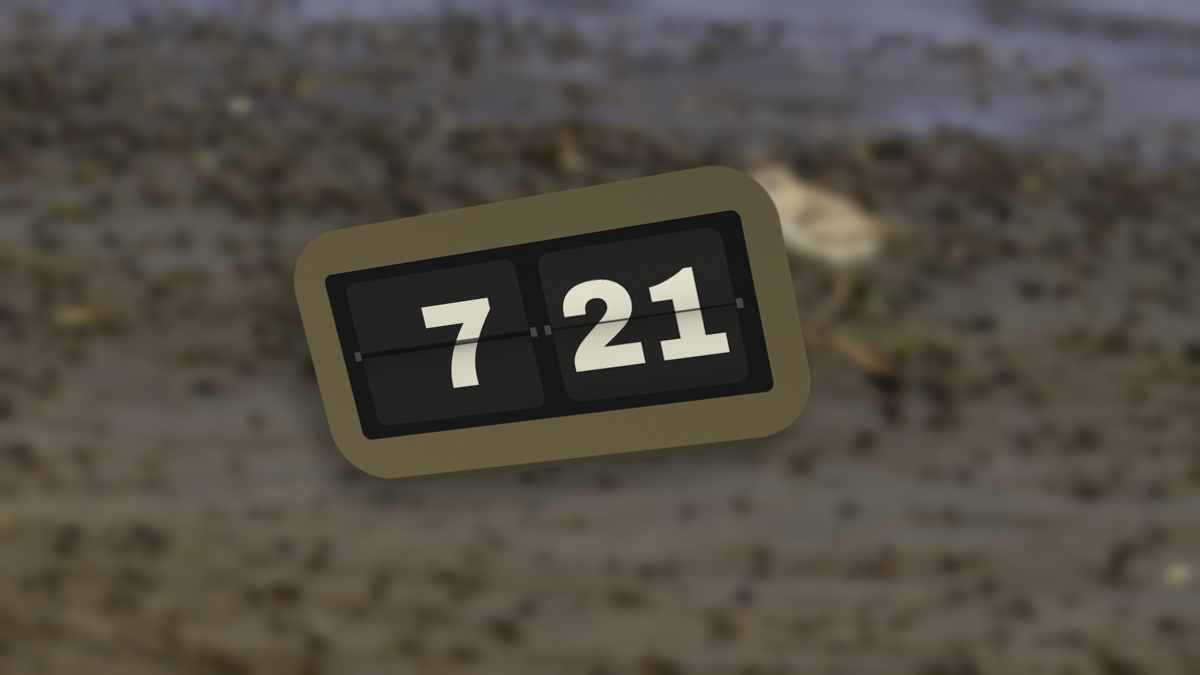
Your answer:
**7:21**
